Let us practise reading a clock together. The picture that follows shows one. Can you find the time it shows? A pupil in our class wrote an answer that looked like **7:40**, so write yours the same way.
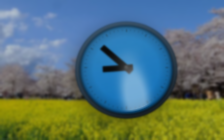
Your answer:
**8:52**
